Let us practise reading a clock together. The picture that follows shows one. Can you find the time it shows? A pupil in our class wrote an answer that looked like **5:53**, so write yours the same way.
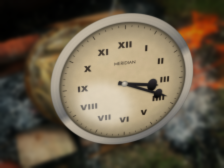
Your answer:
**3:19**
